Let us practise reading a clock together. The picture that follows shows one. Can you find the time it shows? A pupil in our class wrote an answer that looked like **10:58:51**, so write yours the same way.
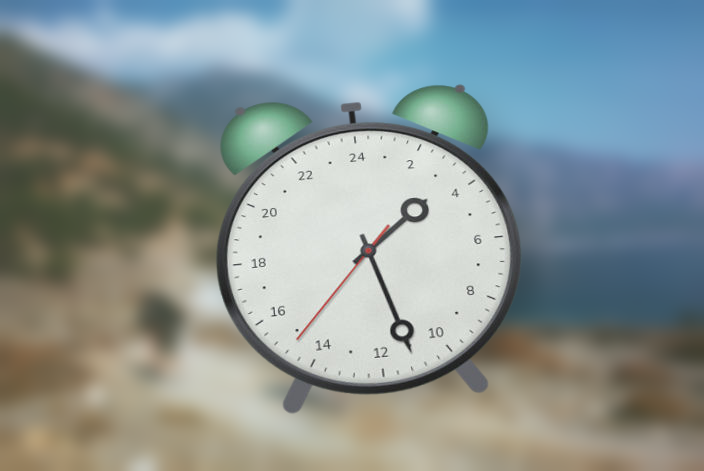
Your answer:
**3:27:37**
